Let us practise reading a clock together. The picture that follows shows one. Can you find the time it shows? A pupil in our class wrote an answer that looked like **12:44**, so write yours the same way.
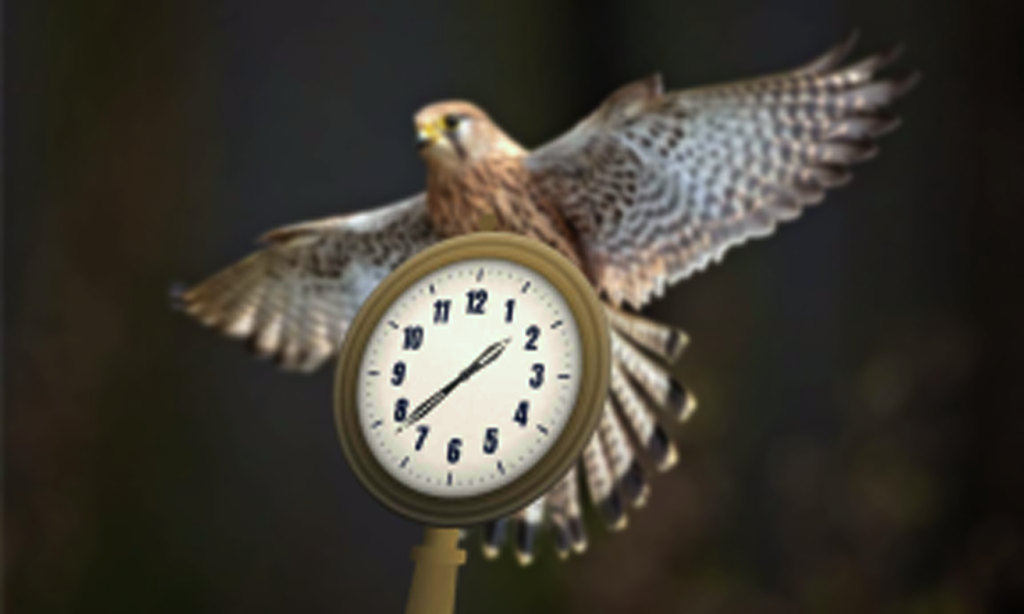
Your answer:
**1:38**
